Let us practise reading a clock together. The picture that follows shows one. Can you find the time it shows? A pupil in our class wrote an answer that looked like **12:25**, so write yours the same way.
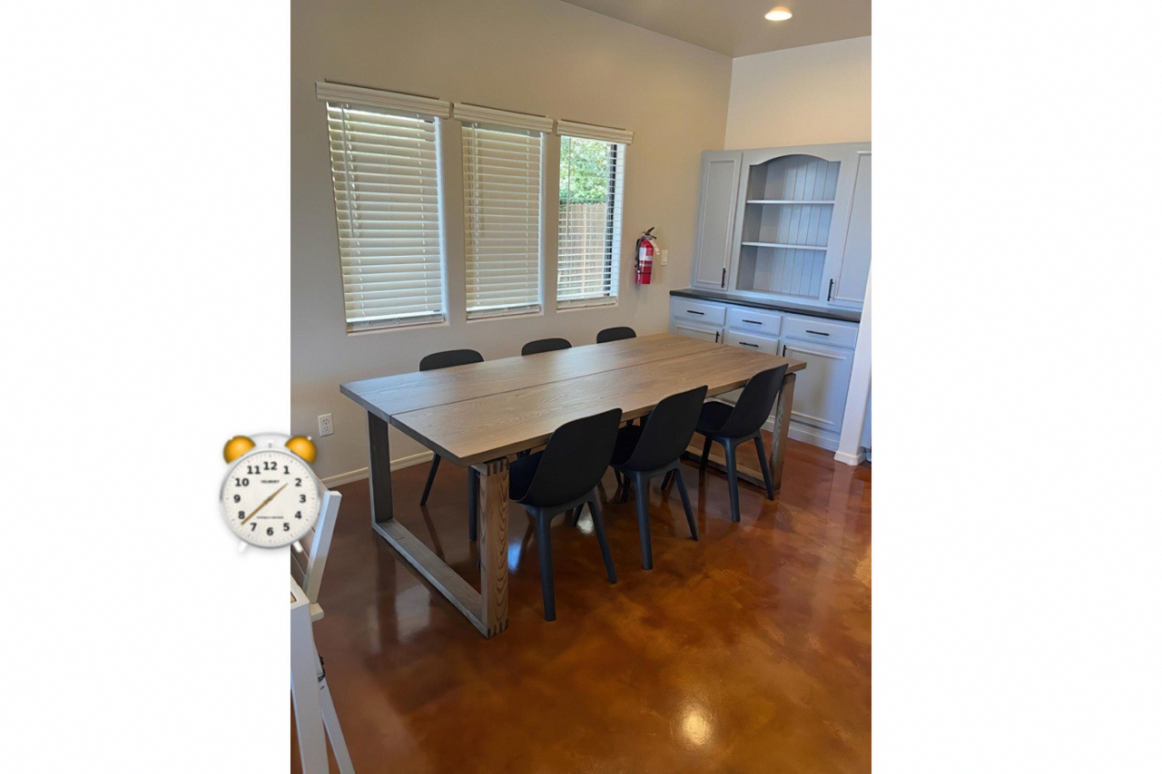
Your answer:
**1:38**
